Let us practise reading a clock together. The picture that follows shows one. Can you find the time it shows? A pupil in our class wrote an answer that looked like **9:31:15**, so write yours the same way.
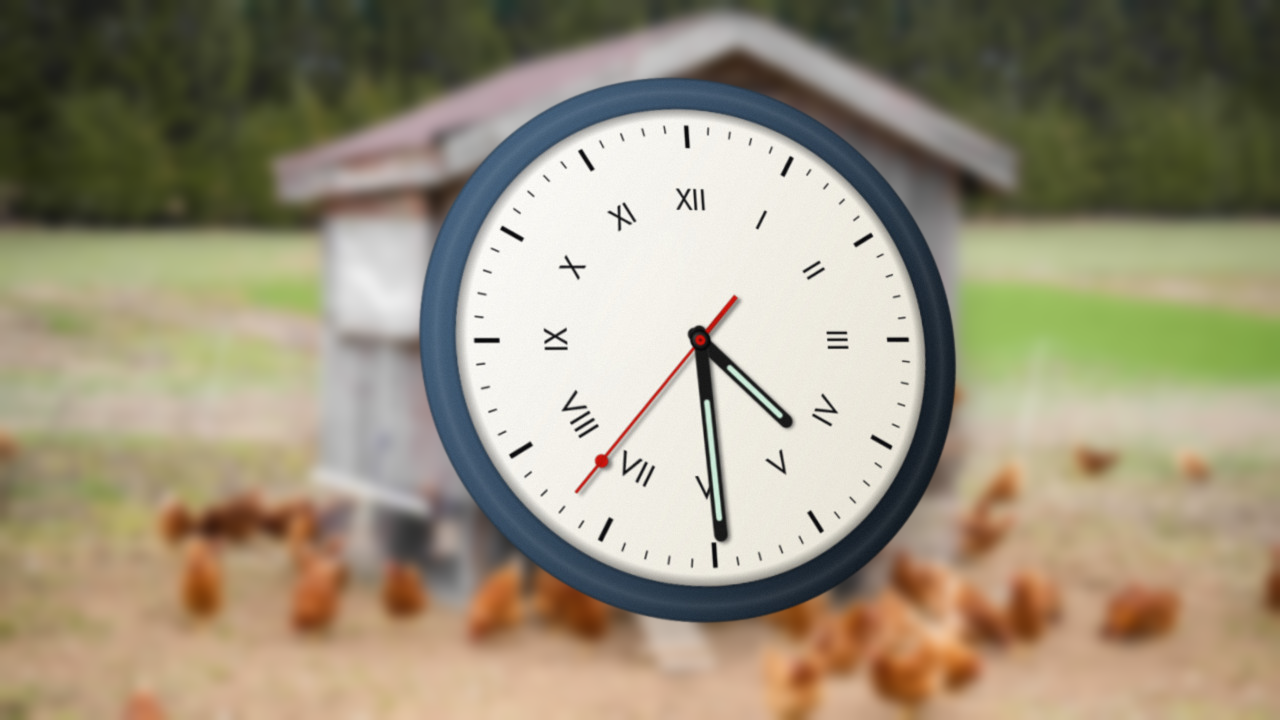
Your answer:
**4:29:37**
